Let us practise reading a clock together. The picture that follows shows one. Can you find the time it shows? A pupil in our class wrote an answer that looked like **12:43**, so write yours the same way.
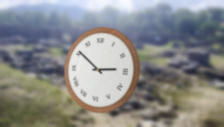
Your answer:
**2:51**
